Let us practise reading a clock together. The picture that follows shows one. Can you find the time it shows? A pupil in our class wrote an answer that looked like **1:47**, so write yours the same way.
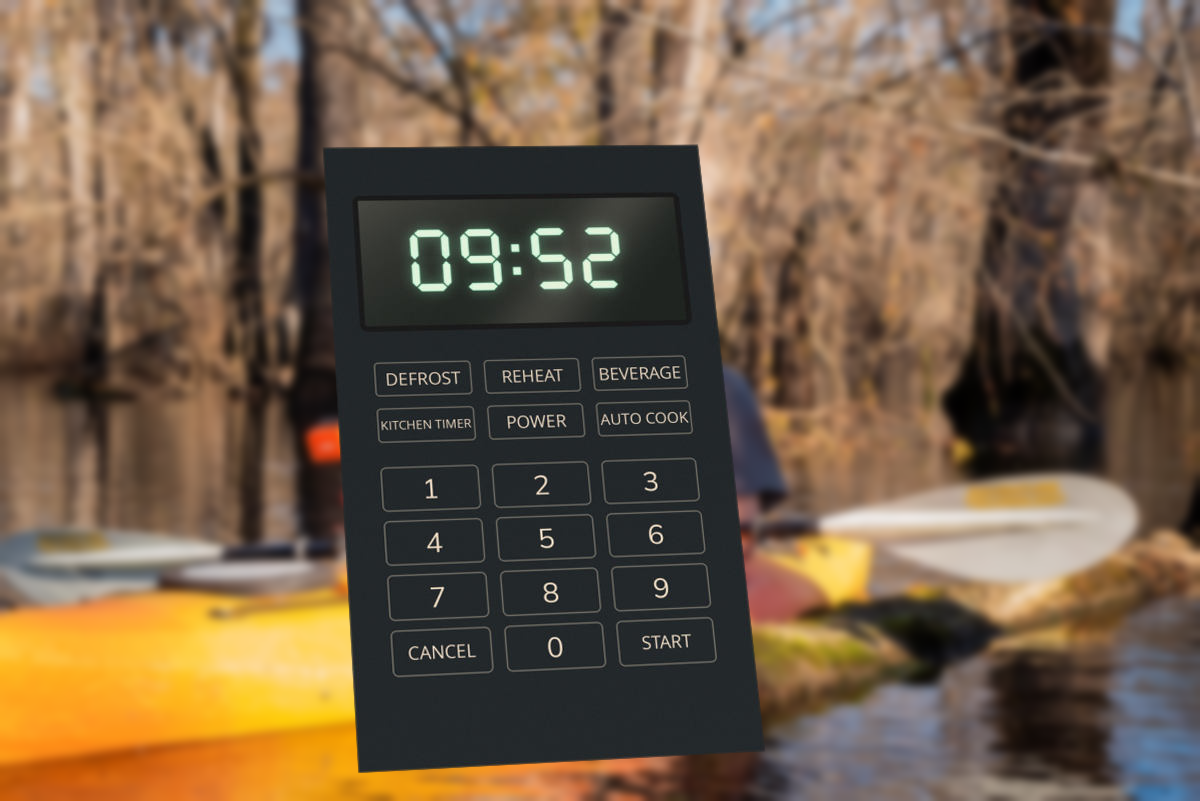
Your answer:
**9:52**
